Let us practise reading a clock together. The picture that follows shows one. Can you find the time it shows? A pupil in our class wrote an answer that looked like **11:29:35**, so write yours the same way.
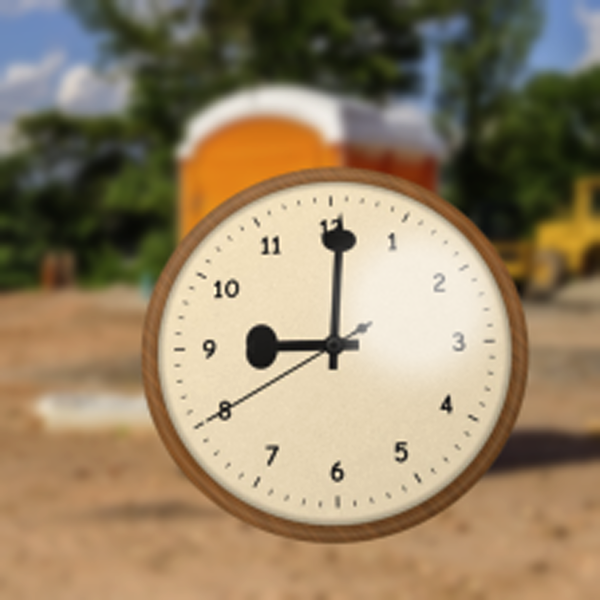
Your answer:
**9:00:40**
